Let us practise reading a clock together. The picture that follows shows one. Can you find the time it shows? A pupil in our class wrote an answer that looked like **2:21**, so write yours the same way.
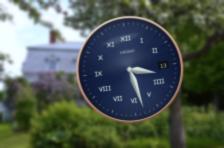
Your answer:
**3:28**
